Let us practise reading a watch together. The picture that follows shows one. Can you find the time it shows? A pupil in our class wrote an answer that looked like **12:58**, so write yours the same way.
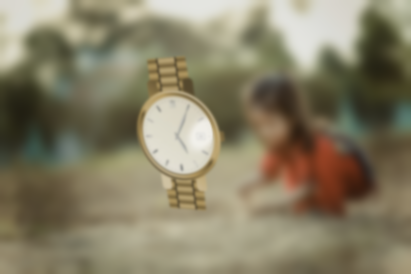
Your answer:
**5:05**
